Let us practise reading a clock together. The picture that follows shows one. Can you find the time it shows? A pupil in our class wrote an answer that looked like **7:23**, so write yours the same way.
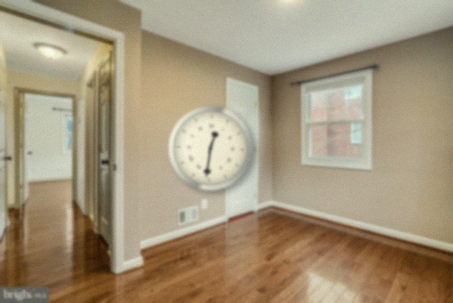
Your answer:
**12:31**
